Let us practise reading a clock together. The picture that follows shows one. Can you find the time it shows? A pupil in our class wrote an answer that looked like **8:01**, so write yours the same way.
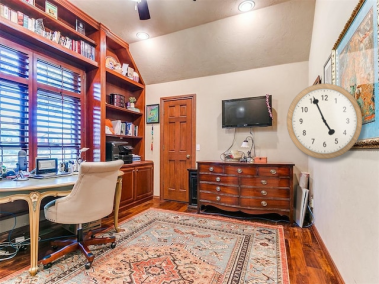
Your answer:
**4:56**
